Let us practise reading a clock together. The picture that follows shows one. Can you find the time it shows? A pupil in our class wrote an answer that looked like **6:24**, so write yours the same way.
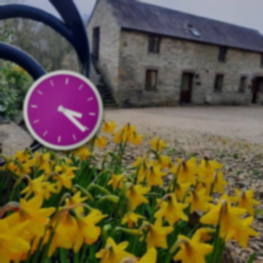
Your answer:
**3:21**
